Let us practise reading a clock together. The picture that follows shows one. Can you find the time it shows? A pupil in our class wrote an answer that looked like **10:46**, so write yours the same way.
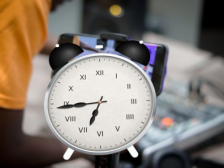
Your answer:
**6:44**
